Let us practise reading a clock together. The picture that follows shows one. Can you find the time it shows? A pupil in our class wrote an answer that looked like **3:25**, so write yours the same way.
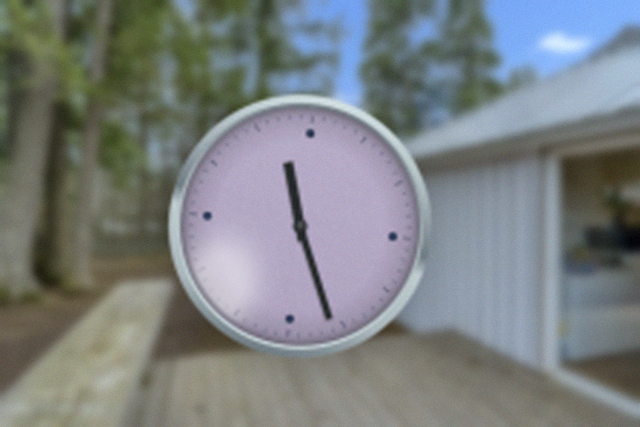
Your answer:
**11:26**
